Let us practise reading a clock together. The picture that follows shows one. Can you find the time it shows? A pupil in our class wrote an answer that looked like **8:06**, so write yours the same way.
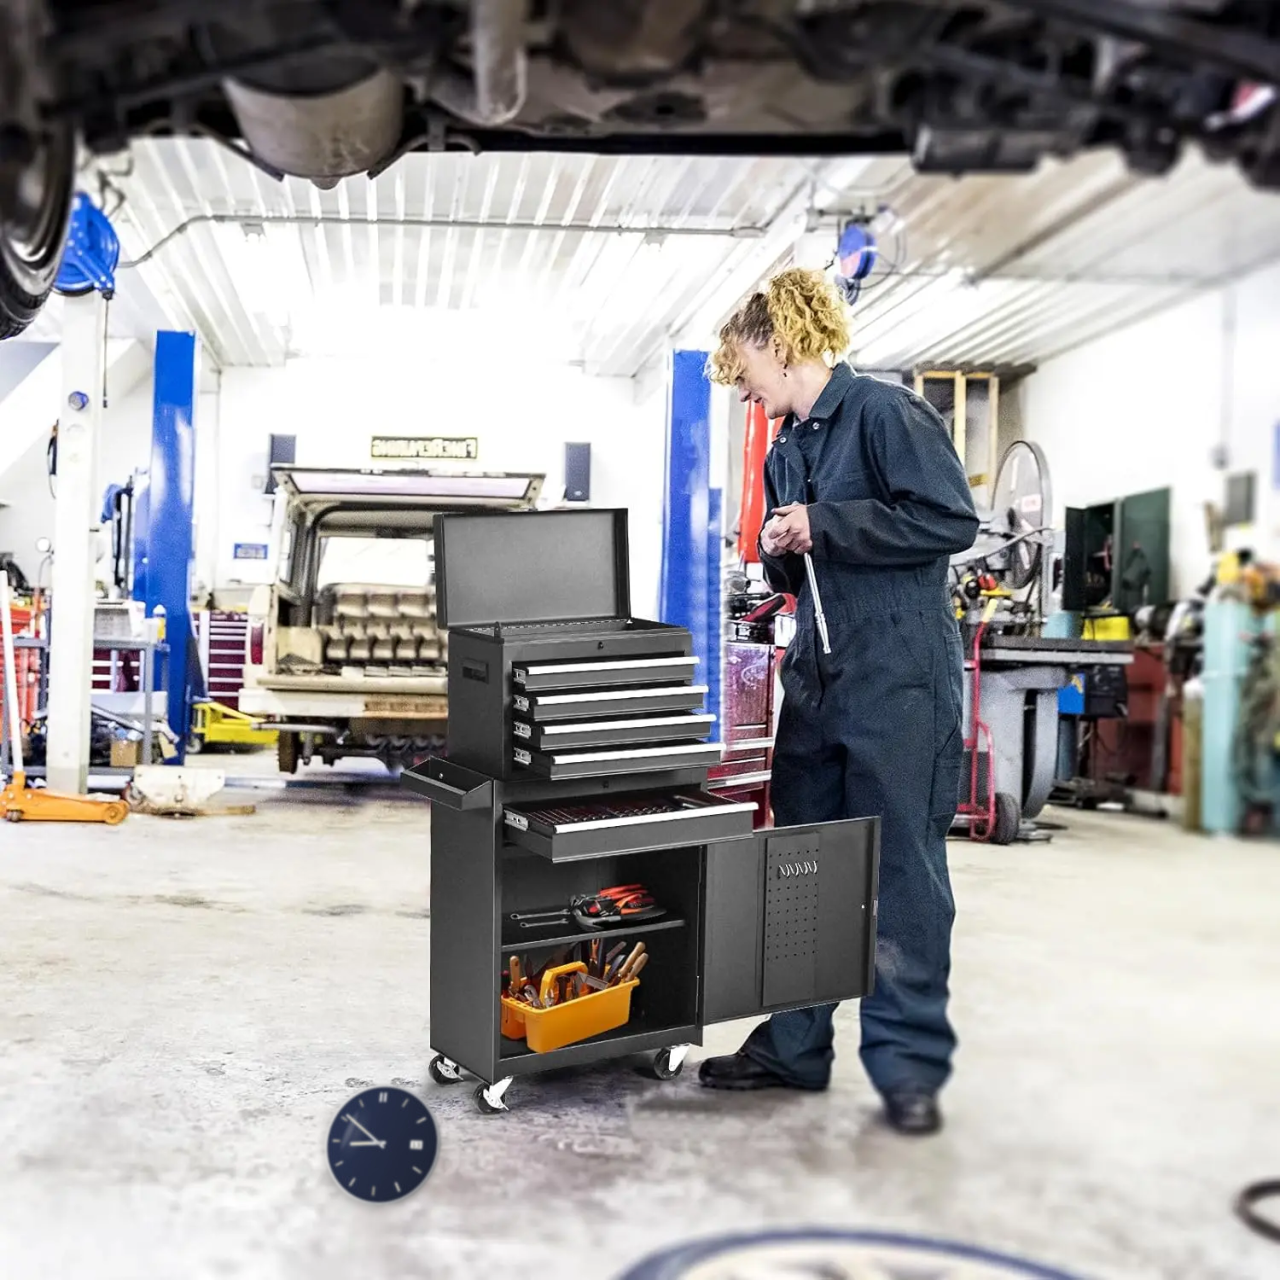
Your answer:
**8:51**
